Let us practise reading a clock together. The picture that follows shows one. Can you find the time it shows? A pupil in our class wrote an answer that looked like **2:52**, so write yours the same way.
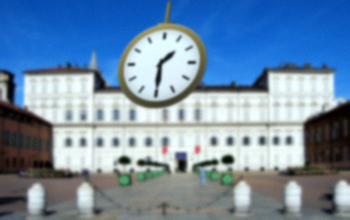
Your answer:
**1:30**
